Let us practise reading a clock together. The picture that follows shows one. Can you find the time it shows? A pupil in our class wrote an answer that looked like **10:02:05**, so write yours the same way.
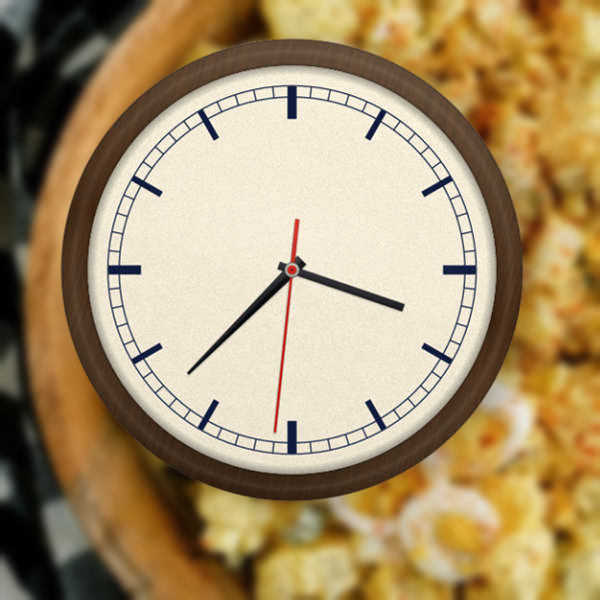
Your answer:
**3:37:31**
